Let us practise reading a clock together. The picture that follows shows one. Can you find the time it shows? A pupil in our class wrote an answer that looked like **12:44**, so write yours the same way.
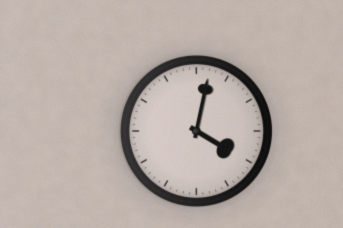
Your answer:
**4:02**
